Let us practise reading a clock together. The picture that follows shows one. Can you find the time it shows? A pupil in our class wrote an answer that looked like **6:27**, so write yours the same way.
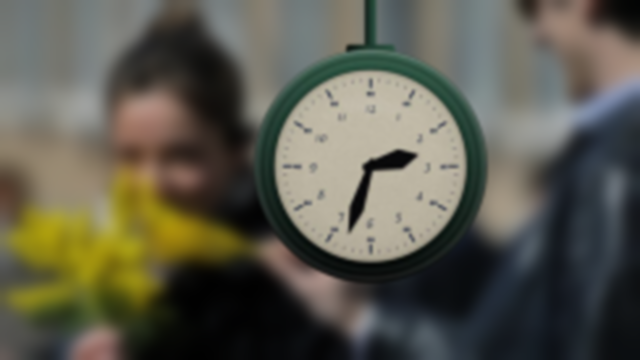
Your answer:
**2:33**
